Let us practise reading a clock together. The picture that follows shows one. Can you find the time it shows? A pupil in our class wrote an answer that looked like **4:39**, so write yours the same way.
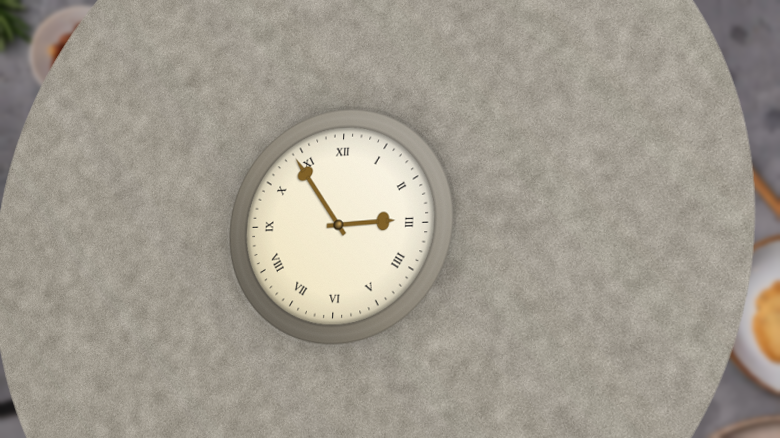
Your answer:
**2:54**
